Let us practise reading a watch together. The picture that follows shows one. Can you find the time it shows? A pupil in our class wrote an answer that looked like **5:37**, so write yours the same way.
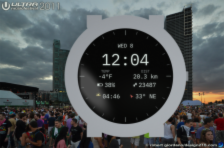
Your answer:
**12:04**
